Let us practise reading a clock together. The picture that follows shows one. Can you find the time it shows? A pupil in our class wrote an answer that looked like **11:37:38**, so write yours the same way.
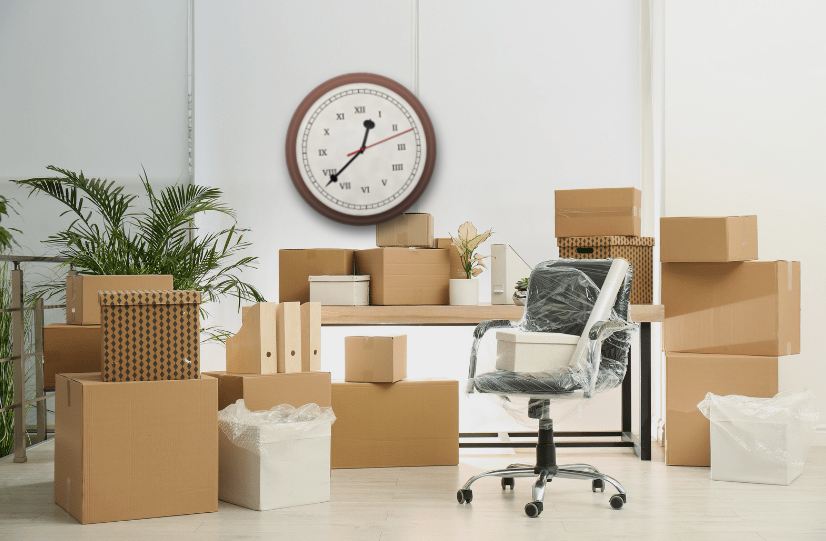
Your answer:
**12:38:12**
